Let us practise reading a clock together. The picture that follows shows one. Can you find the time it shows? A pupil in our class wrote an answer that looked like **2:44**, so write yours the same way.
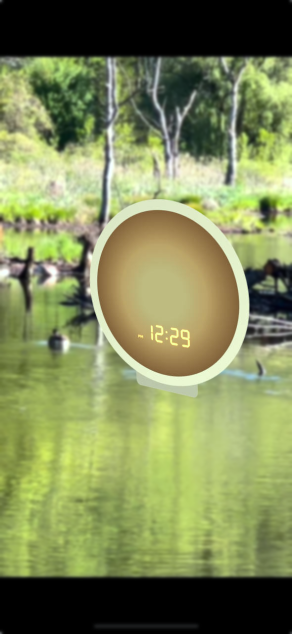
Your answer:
**12:29**
